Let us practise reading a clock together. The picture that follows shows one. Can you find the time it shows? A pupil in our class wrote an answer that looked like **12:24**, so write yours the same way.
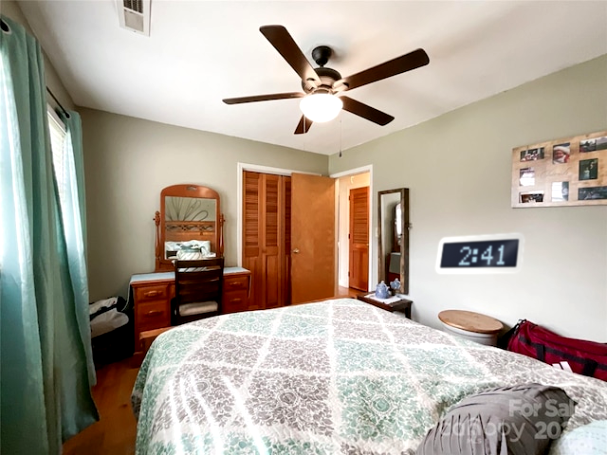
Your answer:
**2:41**
